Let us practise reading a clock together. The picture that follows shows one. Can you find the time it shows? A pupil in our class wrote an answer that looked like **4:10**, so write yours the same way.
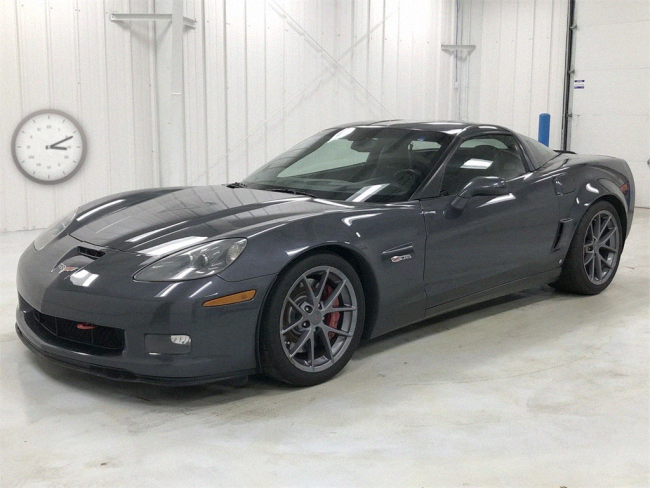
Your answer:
**3:11**
